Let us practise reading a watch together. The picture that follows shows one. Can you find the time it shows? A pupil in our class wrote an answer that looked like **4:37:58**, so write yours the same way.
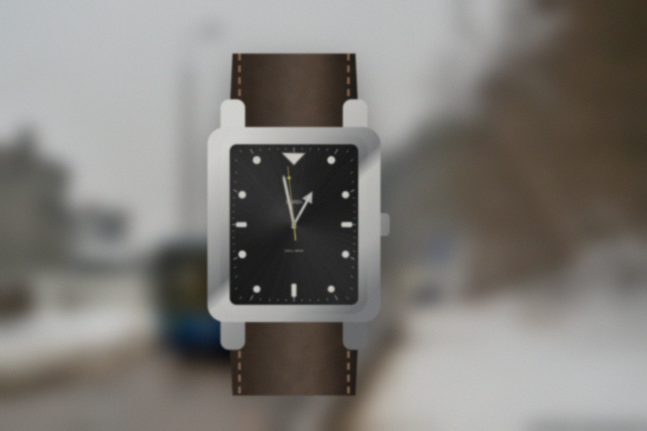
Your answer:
**12:57:59**
